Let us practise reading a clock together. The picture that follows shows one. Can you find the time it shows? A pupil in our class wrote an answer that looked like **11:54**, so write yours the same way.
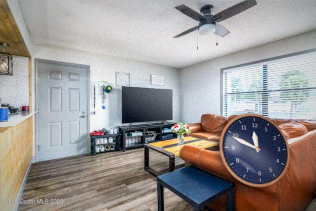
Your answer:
**11:49**
